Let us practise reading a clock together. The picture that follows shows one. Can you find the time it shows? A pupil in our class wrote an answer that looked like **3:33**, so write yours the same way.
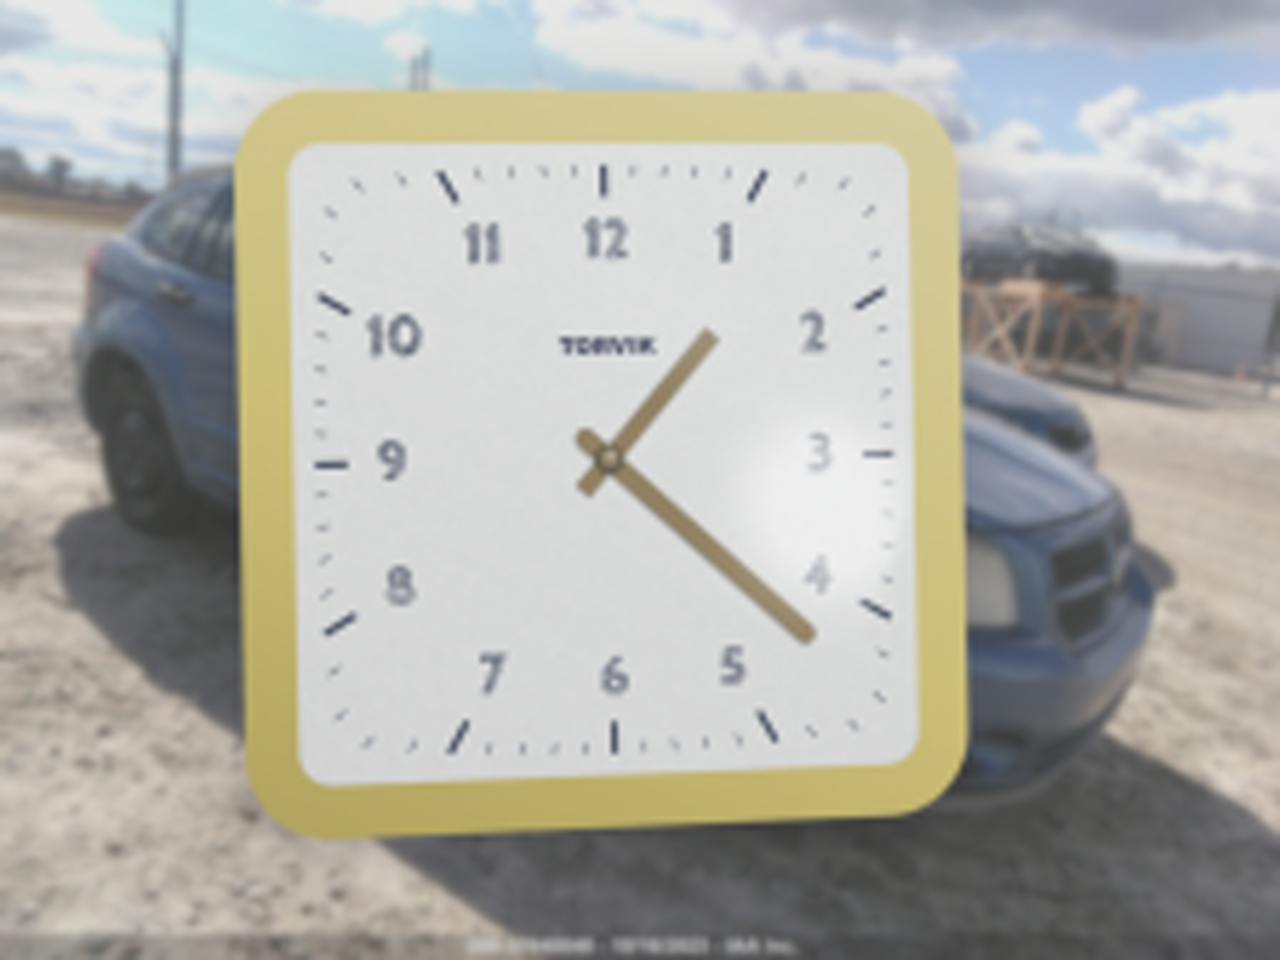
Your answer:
**1:22**
